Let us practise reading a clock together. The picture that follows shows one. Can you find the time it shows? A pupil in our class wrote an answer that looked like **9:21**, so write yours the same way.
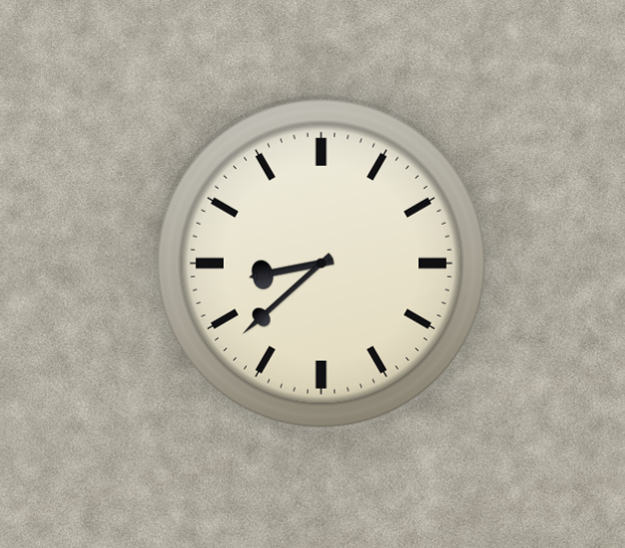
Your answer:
**8:38**
